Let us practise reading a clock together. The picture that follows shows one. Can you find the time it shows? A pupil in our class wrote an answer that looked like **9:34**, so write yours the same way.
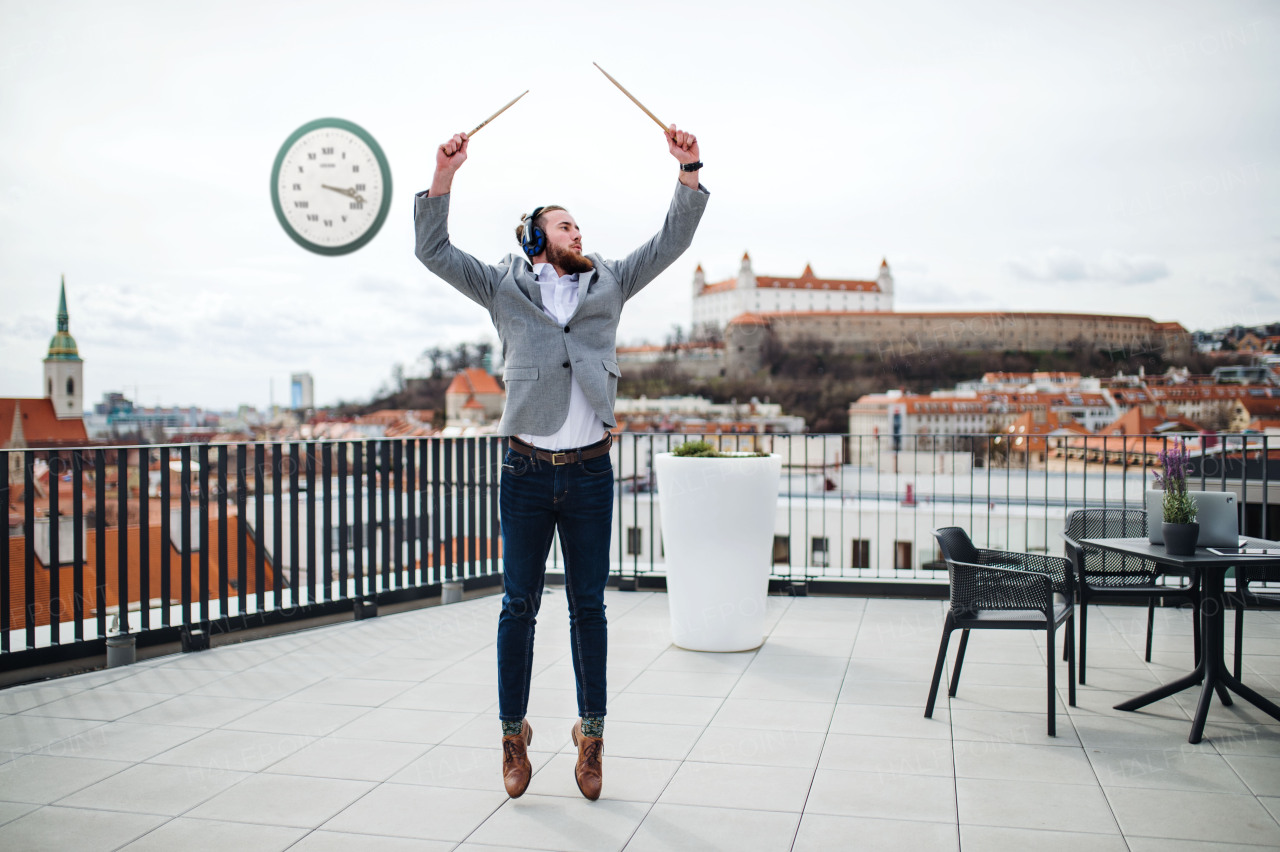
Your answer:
**3:18**
